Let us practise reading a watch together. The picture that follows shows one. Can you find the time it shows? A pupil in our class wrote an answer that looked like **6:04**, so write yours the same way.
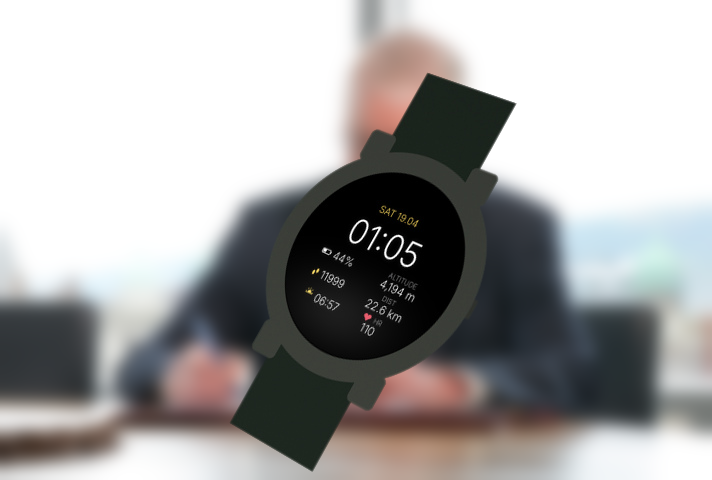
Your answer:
**1:05**
